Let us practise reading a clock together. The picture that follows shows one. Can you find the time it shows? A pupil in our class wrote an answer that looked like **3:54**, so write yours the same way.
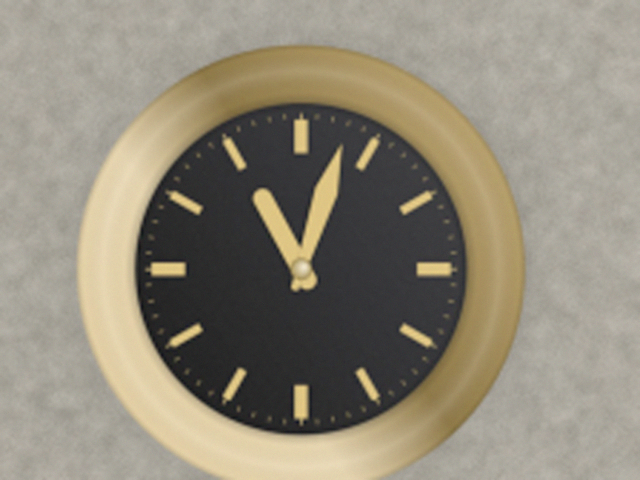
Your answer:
**11:03**
